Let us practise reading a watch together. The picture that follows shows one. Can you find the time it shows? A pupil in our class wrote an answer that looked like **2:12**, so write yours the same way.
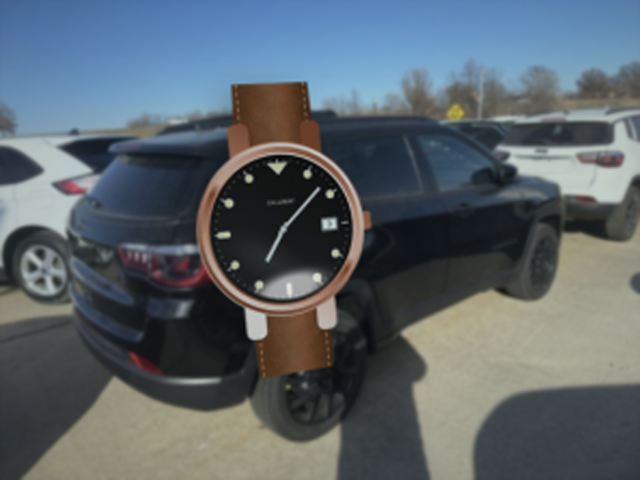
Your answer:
**7:08**
